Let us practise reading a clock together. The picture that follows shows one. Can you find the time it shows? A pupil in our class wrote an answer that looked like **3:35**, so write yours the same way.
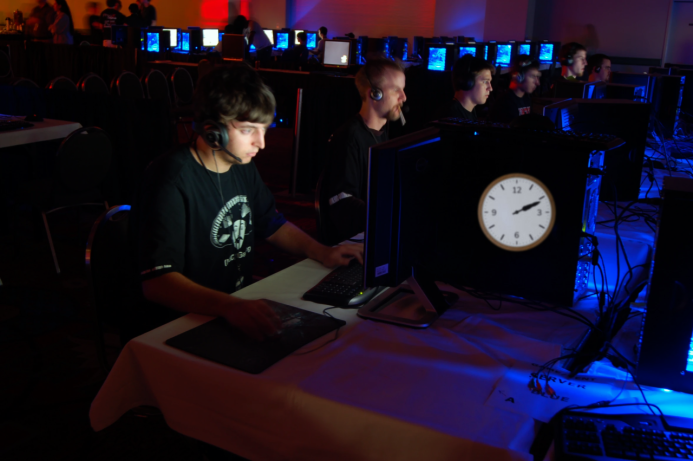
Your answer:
**2:11**
